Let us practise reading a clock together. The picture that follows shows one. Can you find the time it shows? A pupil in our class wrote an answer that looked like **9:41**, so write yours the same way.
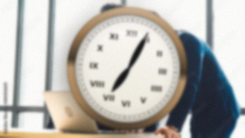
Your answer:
**7:04**
